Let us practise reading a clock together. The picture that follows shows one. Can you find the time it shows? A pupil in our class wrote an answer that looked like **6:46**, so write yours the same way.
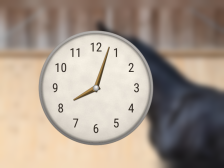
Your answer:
**8:03**
